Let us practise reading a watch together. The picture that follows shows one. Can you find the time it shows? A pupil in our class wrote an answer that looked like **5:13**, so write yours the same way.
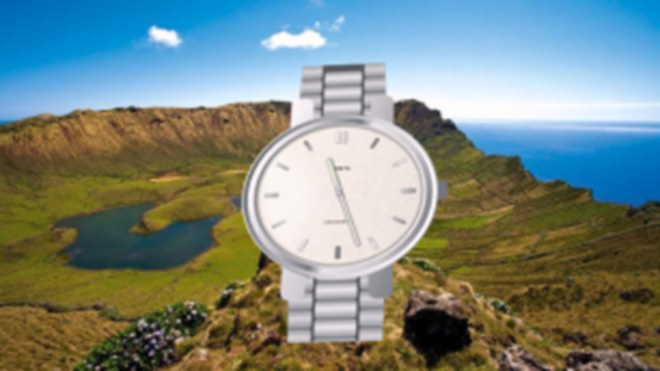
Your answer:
**11:27**
